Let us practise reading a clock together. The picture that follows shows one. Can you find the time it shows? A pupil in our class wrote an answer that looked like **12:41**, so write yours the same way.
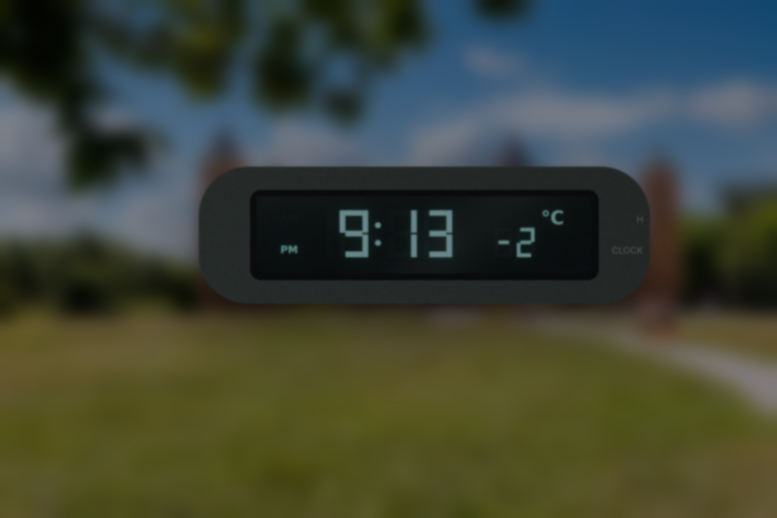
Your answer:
**9:13**
